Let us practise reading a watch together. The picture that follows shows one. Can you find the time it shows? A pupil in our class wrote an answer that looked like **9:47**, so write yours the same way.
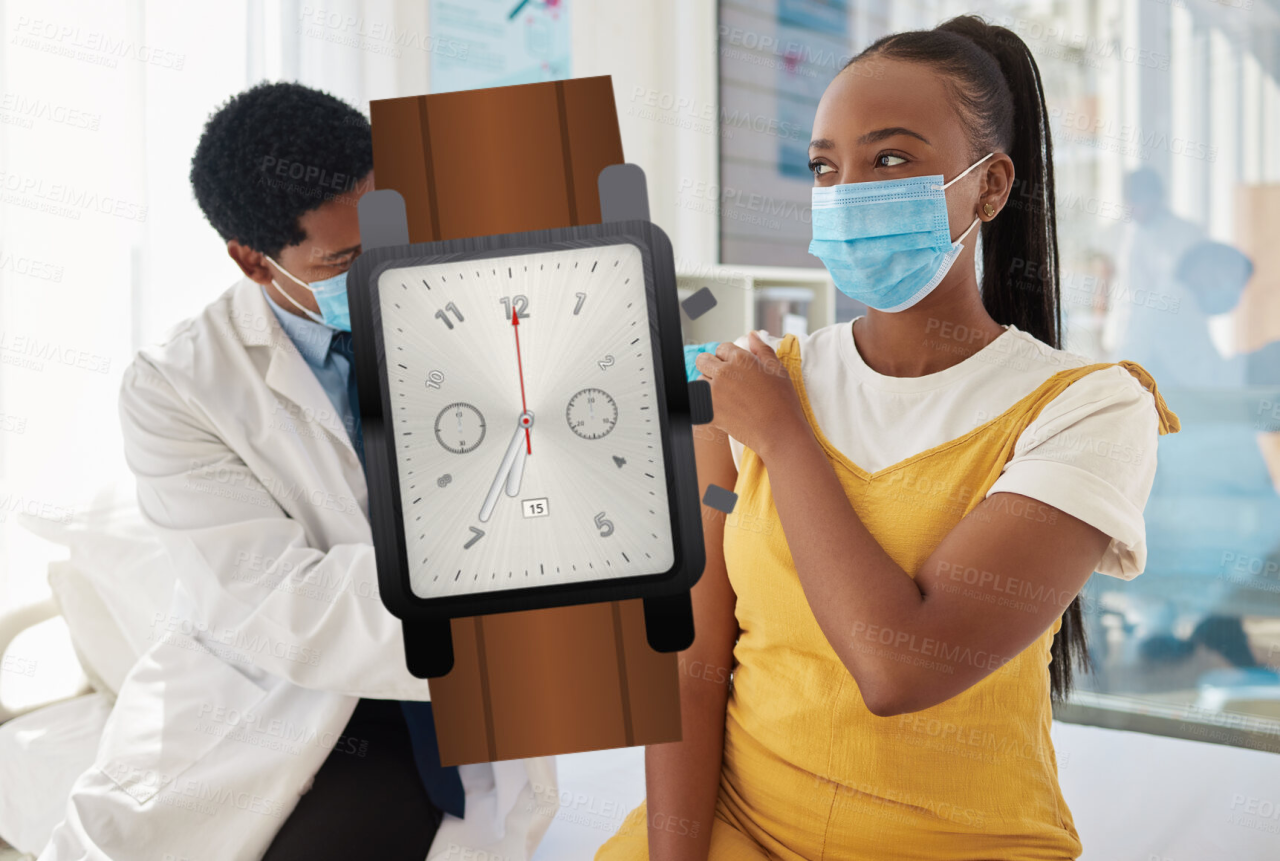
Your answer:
**6:35**
